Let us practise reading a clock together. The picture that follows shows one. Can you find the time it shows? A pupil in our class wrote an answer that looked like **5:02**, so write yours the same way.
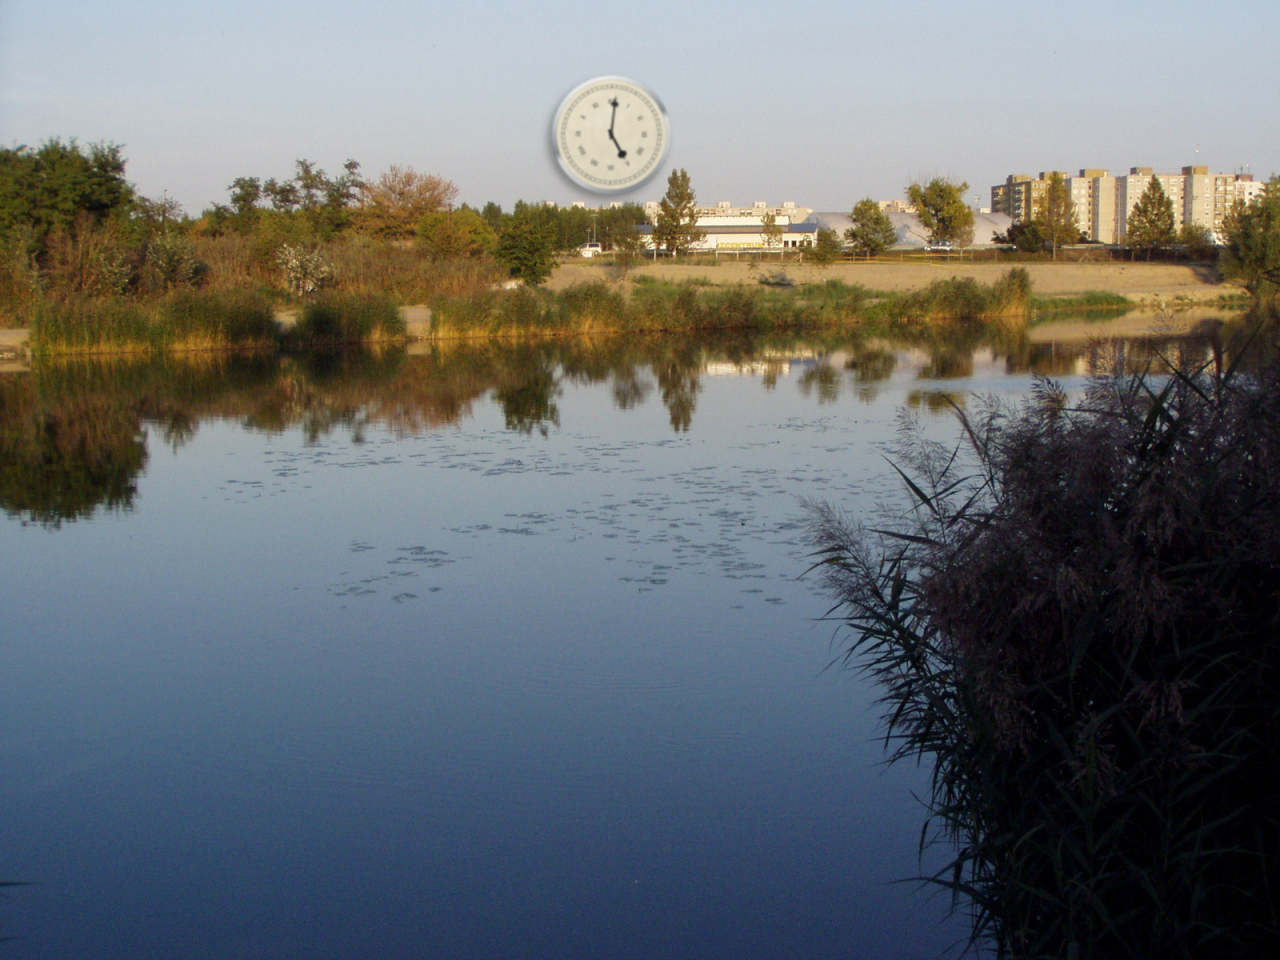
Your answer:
**5:01**
